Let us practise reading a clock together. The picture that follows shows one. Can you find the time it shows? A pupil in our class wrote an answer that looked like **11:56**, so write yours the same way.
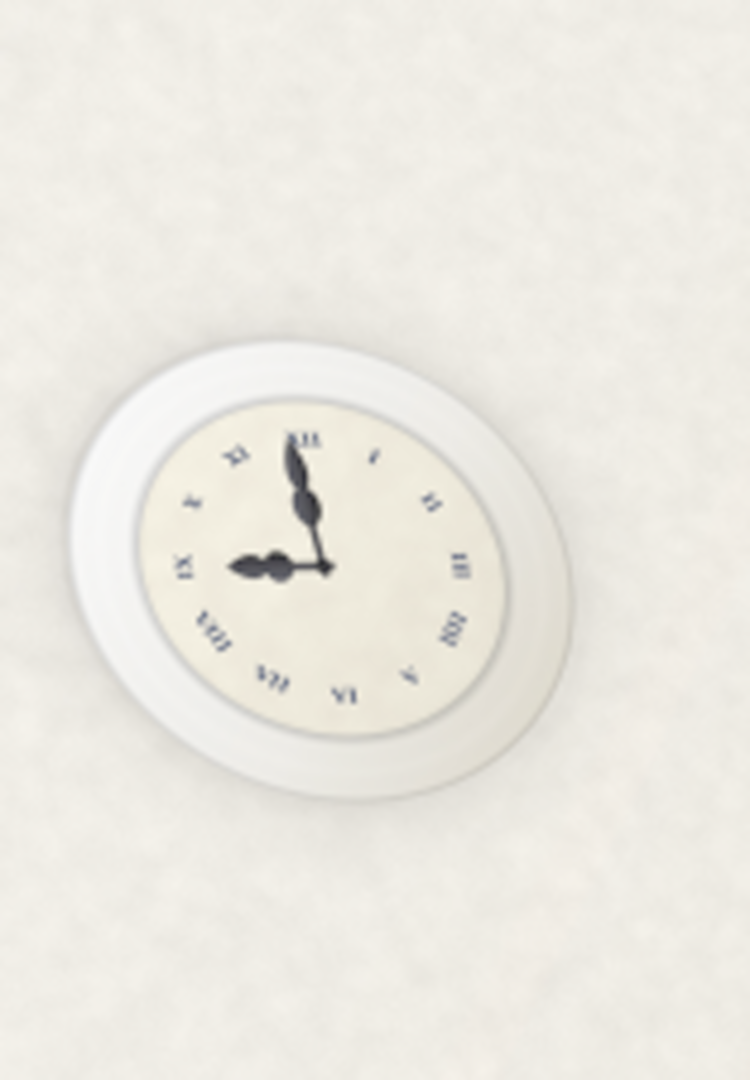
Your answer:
**8:59**
